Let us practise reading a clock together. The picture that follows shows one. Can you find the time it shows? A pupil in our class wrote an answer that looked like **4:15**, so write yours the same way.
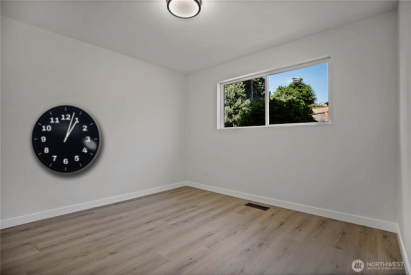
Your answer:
**1:03**
